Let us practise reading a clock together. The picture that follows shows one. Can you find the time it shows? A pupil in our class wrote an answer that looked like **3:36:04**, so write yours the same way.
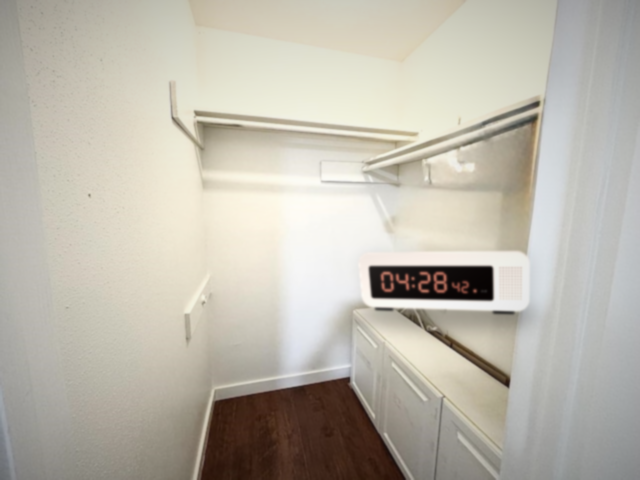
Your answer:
**4:28:42**
